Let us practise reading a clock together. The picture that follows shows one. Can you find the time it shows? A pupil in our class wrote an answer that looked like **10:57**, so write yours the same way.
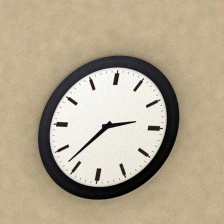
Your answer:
**2:37**
